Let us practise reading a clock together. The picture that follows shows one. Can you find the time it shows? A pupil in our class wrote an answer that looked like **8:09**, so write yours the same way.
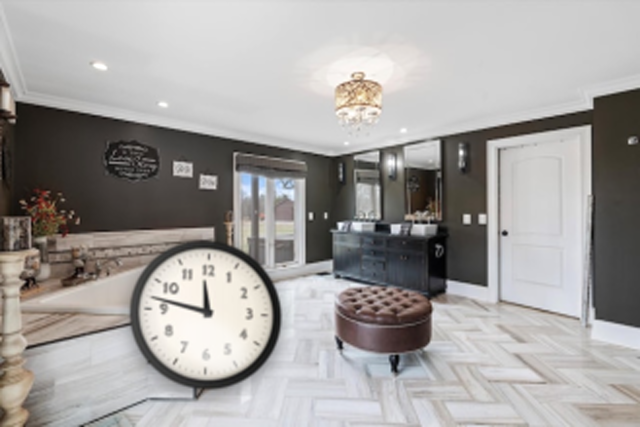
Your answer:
**11:47**
